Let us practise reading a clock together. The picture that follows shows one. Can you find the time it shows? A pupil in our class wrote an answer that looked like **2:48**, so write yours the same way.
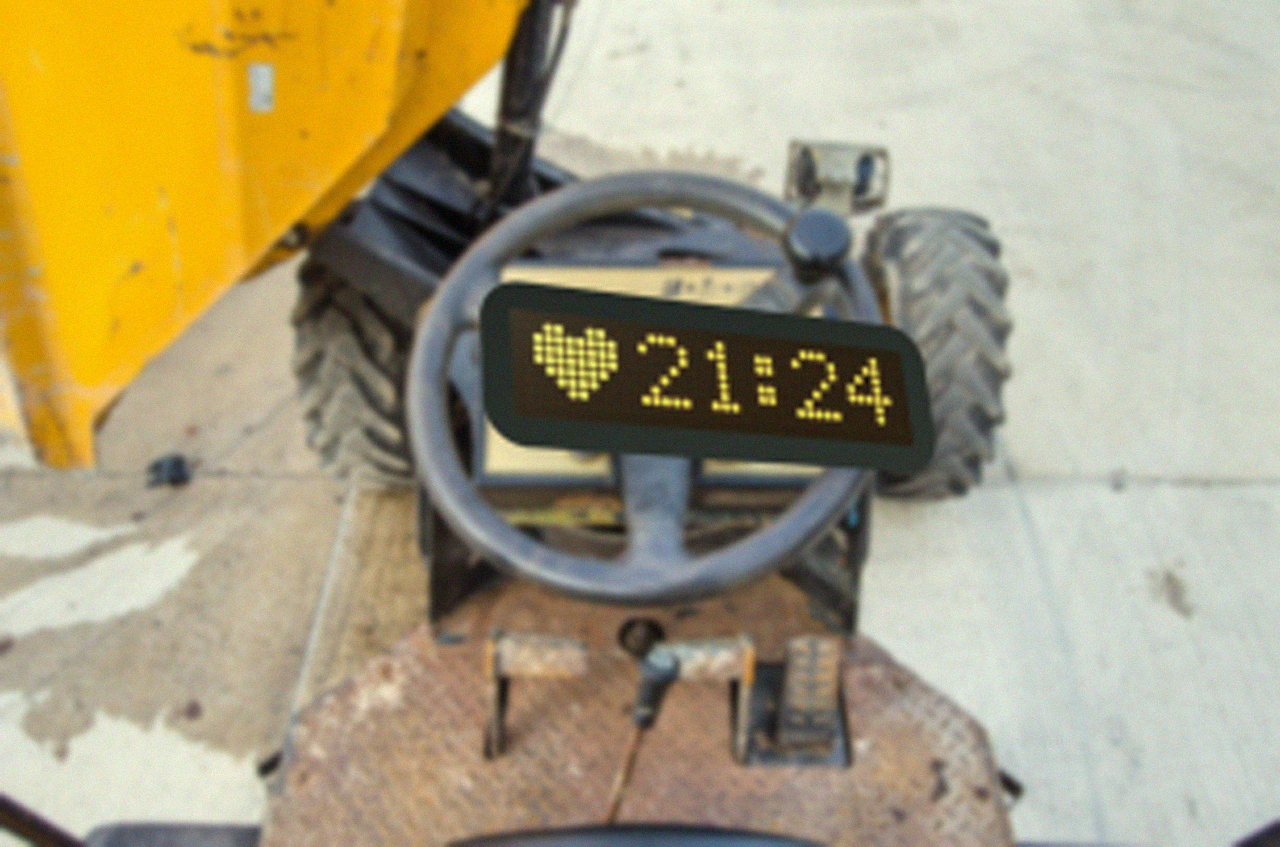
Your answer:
**21:24**
